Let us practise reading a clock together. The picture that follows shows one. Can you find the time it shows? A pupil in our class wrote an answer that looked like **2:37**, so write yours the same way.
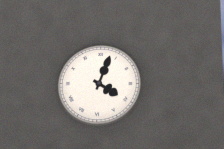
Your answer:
**4:03**
